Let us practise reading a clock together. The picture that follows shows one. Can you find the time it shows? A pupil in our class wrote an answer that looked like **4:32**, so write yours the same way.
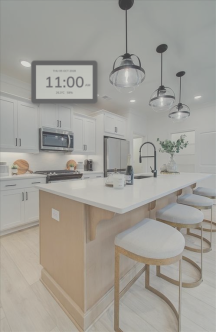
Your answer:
**11:00**
